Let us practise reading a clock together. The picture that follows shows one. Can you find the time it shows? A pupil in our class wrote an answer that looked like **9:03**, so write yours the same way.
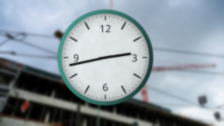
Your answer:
**2:43**
